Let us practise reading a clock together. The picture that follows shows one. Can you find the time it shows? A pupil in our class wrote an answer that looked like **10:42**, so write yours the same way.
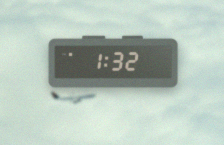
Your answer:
**1:32**
